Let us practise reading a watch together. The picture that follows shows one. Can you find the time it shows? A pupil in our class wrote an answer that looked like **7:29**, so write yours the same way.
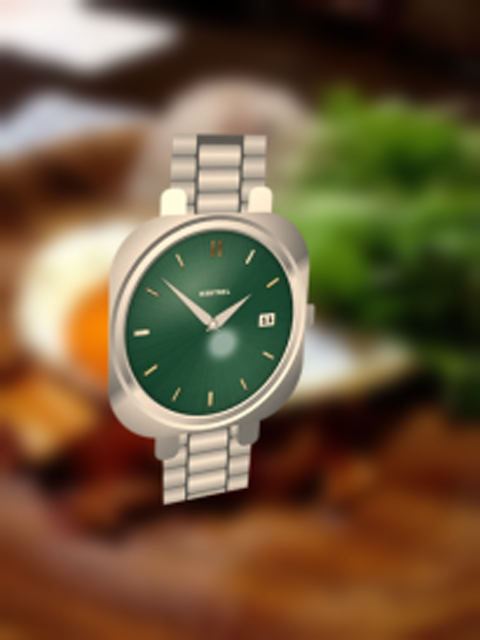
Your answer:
**1:52**
